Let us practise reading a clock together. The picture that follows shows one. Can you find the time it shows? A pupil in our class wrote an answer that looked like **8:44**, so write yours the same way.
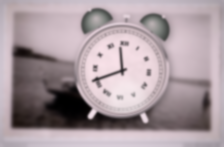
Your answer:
**11:41**
